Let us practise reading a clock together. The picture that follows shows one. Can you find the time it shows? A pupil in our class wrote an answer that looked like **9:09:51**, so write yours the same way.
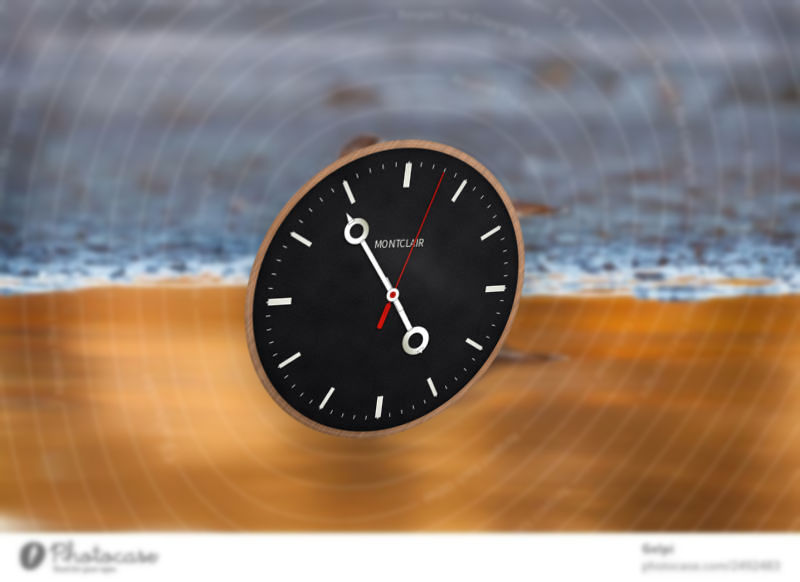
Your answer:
**4:54:03**
